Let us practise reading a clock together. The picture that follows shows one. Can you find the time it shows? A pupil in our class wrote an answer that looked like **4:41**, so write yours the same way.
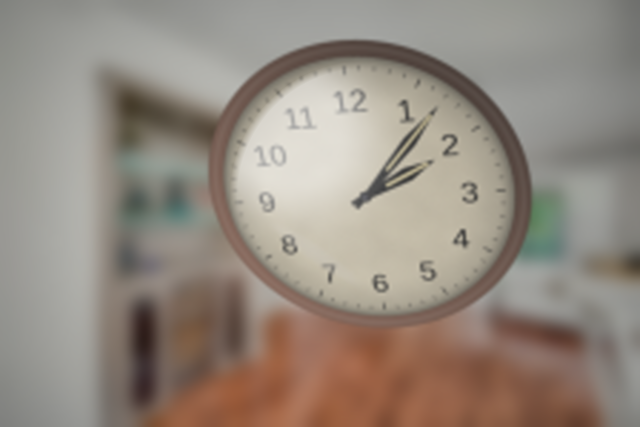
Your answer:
**2:07**
